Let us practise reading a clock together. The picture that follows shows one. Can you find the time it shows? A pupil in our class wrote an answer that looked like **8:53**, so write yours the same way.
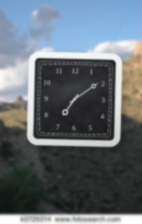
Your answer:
**7:09**
